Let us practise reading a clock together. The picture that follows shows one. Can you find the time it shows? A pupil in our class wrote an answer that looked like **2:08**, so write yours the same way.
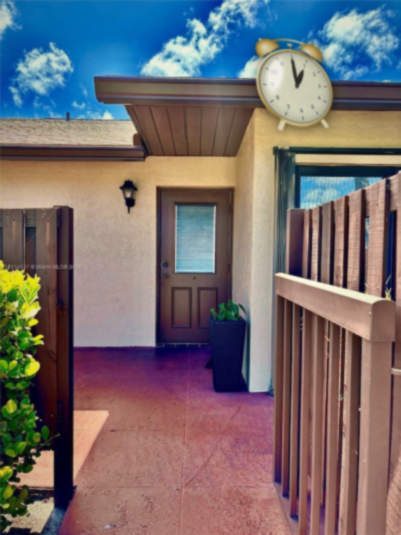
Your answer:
**1:00**
